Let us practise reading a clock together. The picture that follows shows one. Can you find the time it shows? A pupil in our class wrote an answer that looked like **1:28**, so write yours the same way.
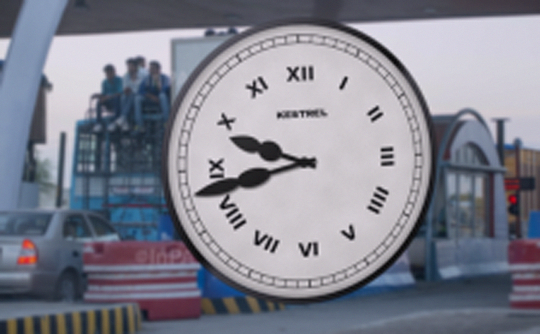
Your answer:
**9:43**
